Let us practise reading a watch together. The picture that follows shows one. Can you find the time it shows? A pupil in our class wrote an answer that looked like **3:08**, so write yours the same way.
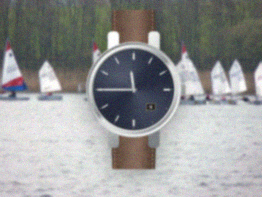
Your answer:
**11:45**
